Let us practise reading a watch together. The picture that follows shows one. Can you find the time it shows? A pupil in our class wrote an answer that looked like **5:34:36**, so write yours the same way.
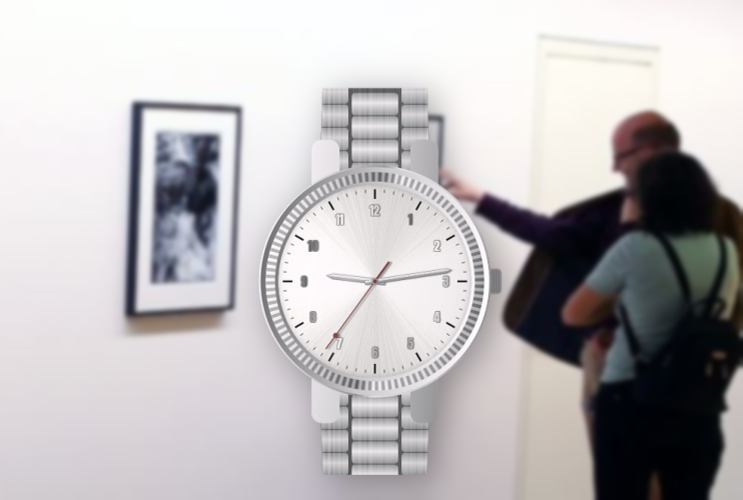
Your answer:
**9:13:36**
